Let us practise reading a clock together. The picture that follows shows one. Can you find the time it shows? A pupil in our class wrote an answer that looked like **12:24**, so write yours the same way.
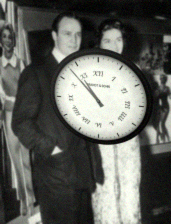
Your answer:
**10:53**
